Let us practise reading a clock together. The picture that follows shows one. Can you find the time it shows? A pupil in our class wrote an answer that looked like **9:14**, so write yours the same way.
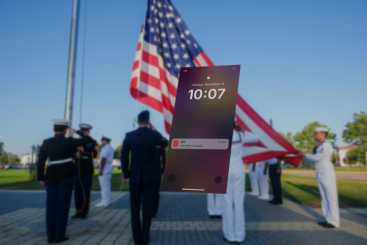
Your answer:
**10:07**
